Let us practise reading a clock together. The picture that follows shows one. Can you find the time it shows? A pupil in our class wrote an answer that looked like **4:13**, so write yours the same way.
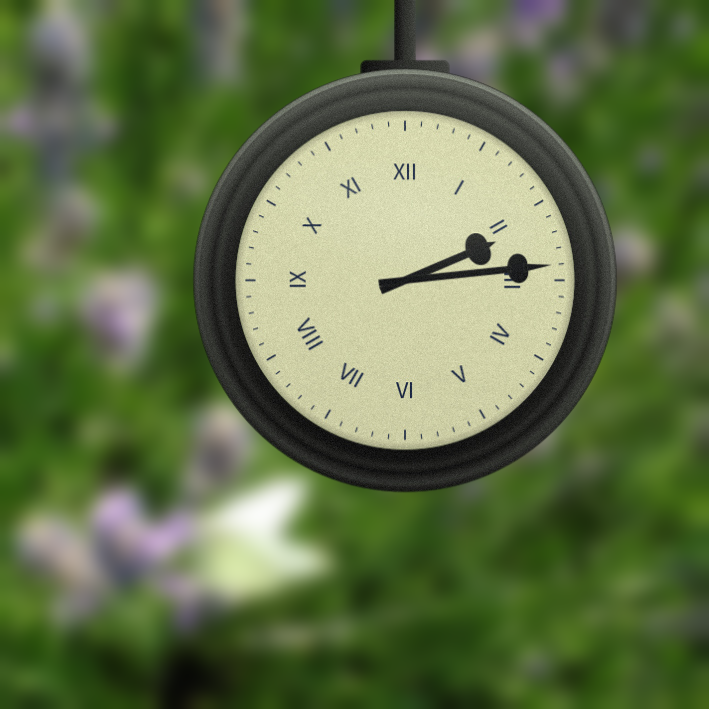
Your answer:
**2:14**
